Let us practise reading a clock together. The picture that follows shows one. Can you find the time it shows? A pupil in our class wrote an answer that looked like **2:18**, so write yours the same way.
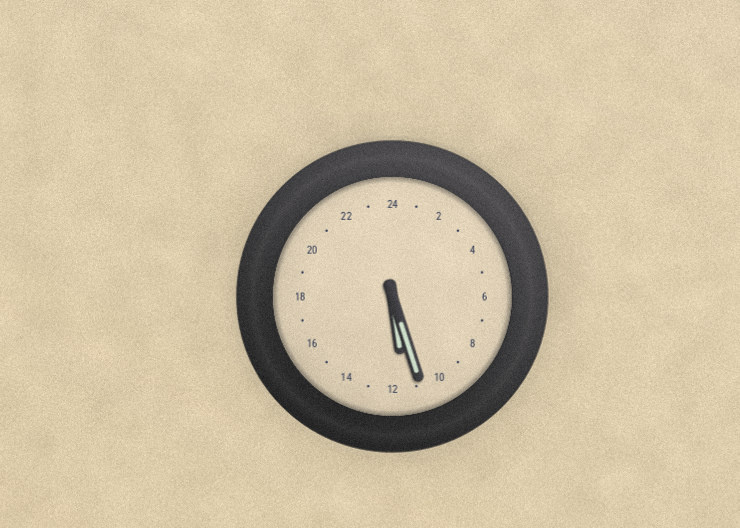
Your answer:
**11:27**
